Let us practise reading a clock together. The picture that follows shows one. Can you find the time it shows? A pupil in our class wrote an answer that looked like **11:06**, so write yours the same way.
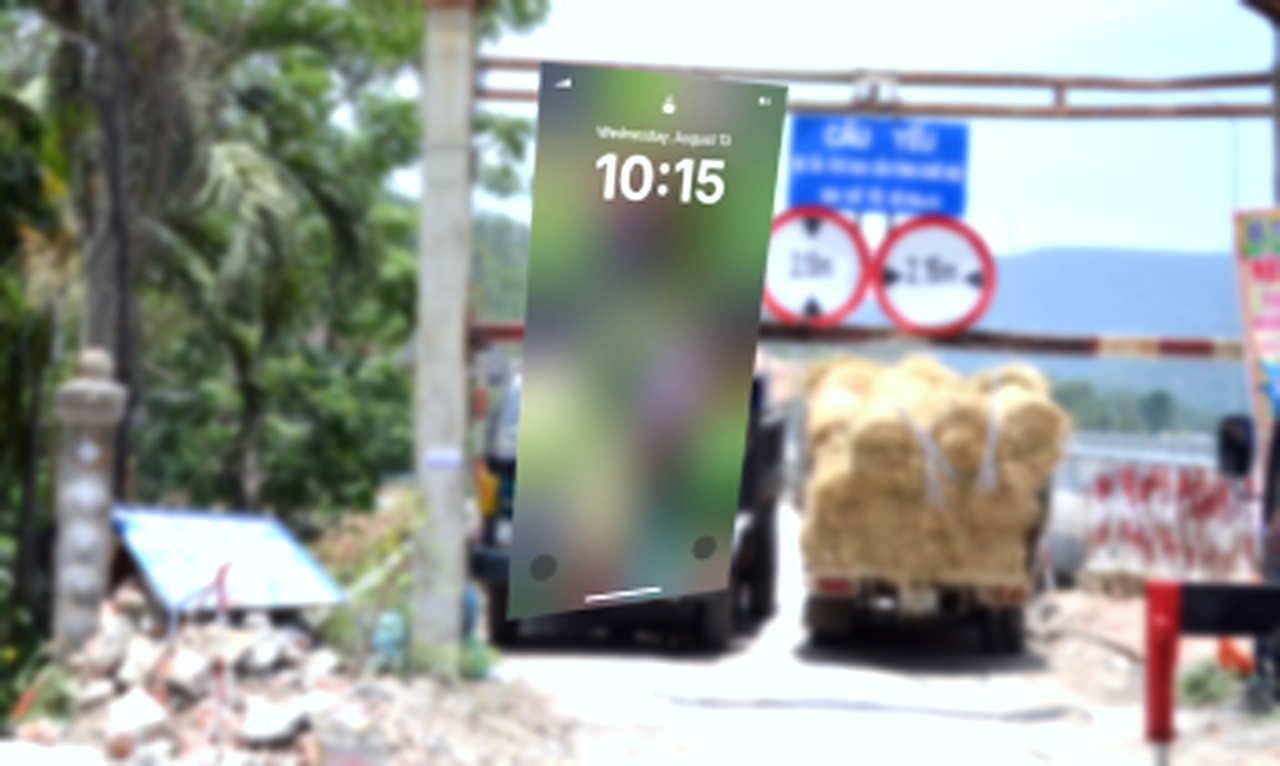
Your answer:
**10:15**
